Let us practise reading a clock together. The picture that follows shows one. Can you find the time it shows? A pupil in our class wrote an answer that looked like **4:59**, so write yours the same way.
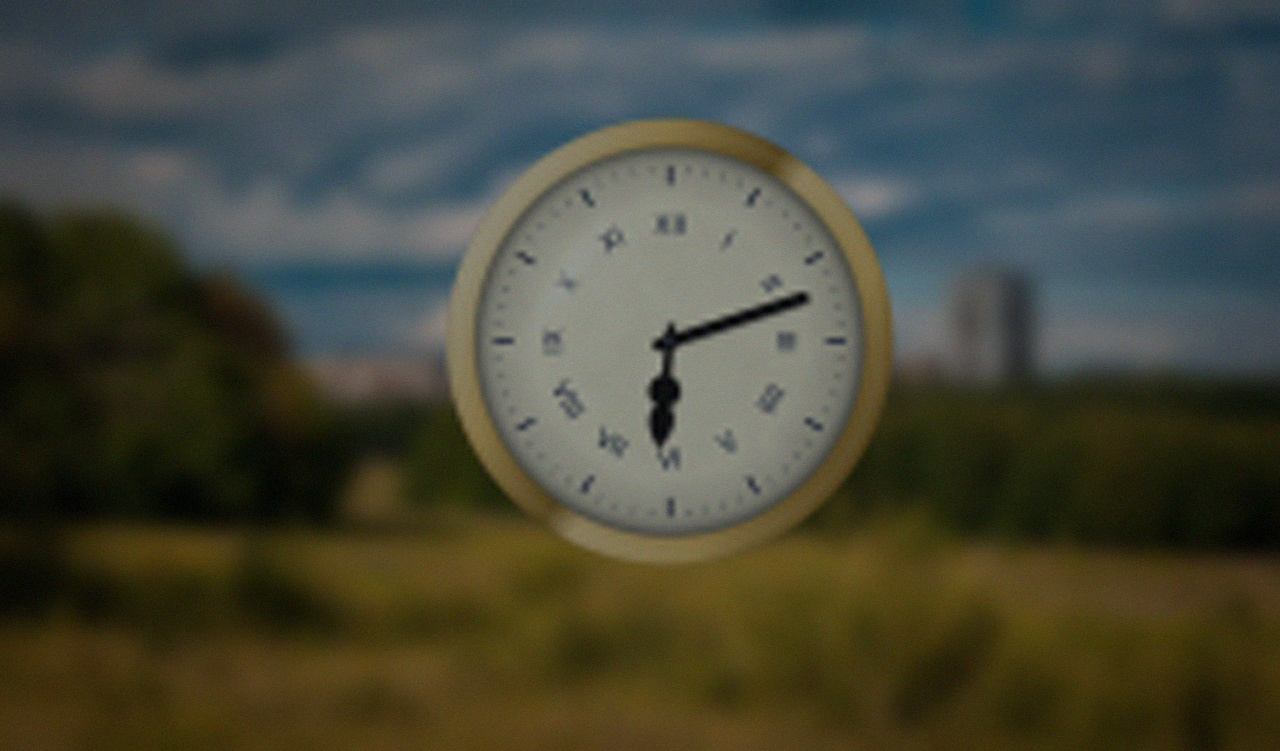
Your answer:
**6:12**
